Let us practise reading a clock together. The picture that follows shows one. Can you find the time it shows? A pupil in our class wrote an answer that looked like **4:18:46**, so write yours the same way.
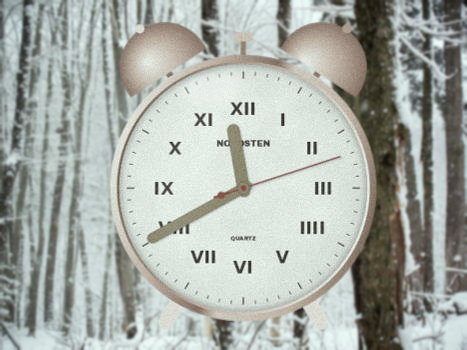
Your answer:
**11:40:12**
